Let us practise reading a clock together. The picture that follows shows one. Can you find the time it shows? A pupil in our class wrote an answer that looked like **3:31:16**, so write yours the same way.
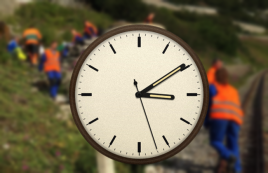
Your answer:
**3:09:27**
